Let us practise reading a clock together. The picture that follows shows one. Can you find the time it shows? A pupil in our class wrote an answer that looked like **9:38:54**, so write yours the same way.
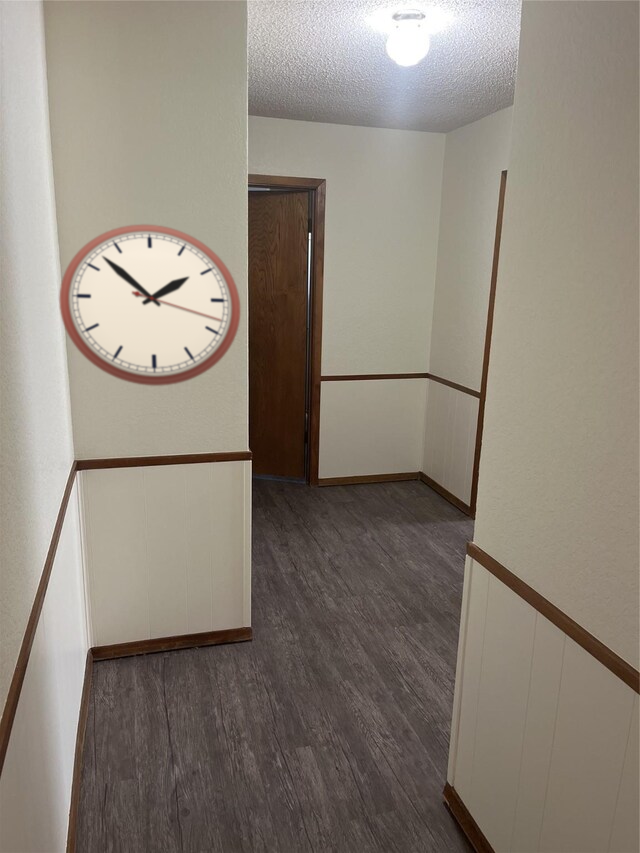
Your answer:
**1:52:18**
